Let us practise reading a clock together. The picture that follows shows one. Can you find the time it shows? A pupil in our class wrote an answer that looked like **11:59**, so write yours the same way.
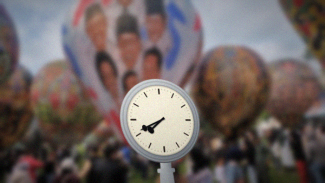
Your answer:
**7:41**
